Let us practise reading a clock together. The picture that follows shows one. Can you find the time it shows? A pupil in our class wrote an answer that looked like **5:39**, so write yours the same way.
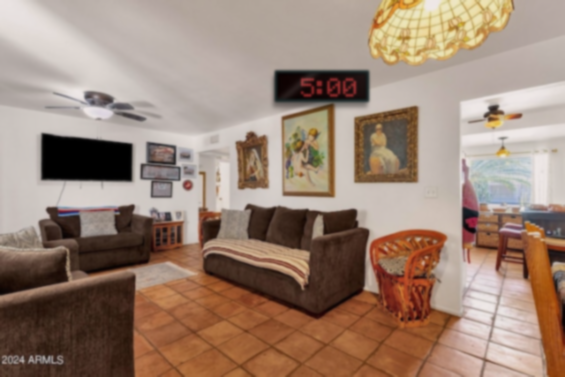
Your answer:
**5:00**
